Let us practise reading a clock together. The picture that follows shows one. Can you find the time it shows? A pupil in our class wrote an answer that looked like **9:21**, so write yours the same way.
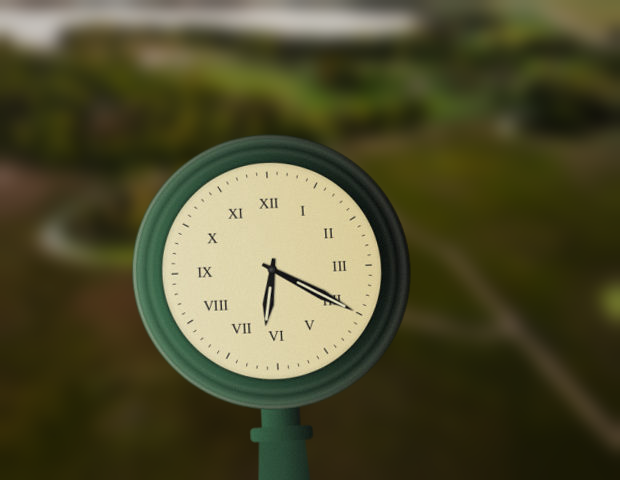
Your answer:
**6:20**
